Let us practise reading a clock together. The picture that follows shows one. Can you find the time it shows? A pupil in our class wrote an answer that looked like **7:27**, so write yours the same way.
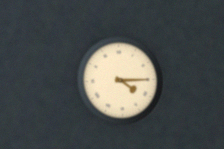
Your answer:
**4:15**
